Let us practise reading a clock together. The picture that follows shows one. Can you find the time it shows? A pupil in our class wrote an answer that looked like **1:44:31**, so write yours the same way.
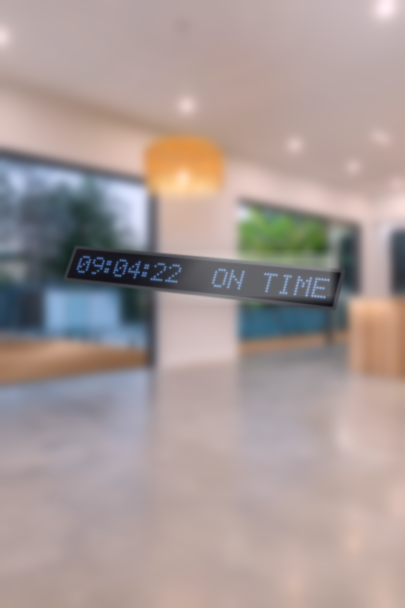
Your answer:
**9:04:22**
